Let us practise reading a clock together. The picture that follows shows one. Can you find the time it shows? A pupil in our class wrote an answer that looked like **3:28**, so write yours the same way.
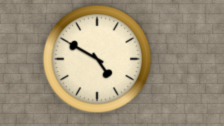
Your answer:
**4:50**
